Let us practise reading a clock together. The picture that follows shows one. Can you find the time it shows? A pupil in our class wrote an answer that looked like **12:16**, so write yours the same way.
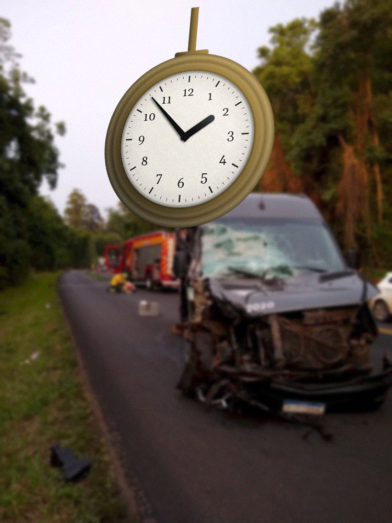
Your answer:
**1:53**
